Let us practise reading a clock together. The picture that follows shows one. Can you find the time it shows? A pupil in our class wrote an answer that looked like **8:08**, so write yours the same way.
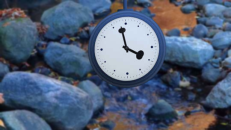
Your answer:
**3:58**
